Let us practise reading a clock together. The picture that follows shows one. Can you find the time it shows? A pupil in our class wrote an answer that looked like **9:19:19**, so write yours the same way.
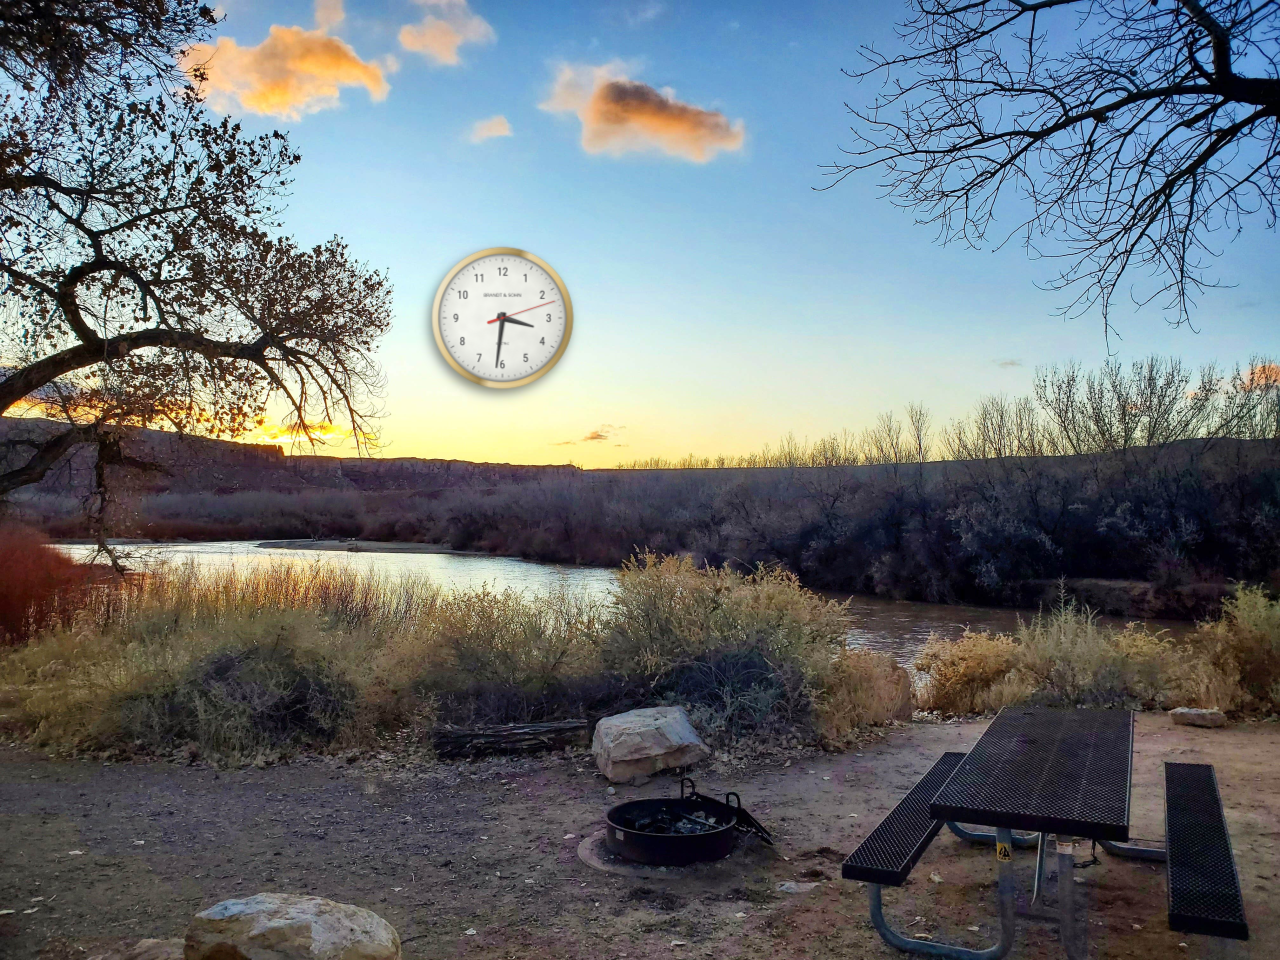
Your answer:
**3:31:12**
